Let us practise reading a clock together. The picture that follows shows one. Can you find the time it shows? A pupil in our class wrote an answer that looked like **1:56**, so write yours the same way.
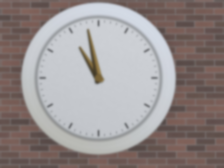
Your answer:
**10:58**
